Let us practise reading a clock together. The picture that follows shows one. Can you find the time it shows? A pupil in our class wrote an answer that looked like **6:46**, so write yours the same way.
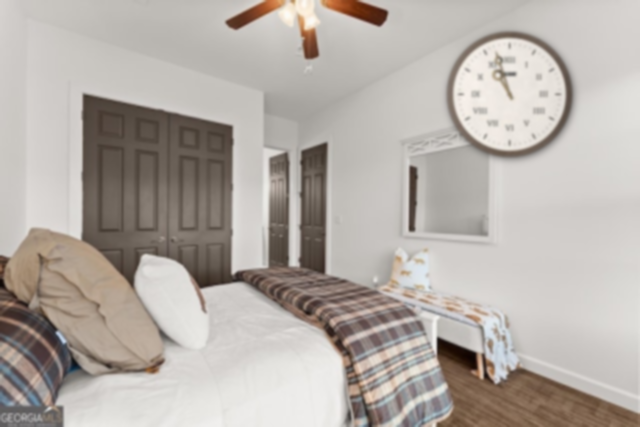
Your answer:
**10:57**
